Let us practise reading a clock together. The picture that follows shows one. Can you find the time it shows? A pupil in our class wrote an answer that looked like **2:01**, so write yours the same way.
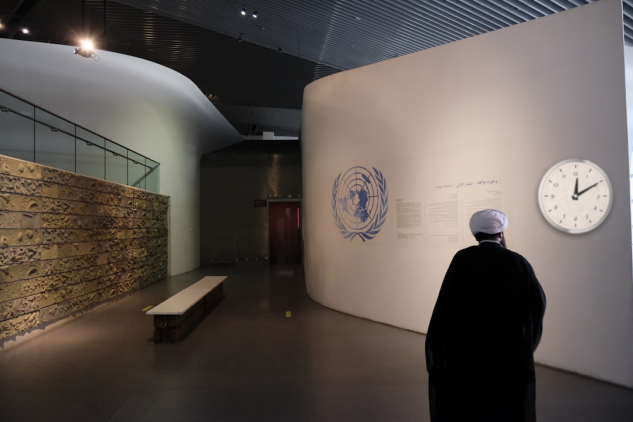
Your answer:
**12:10**
